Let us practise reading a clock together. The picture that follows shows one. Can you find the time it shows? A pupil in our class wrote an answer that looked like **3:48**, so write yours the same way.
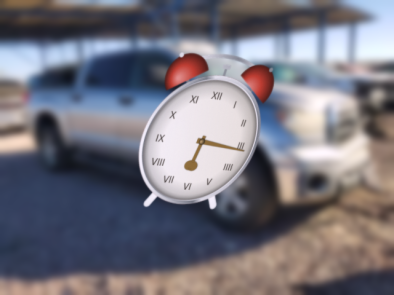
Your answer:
**6:16**
